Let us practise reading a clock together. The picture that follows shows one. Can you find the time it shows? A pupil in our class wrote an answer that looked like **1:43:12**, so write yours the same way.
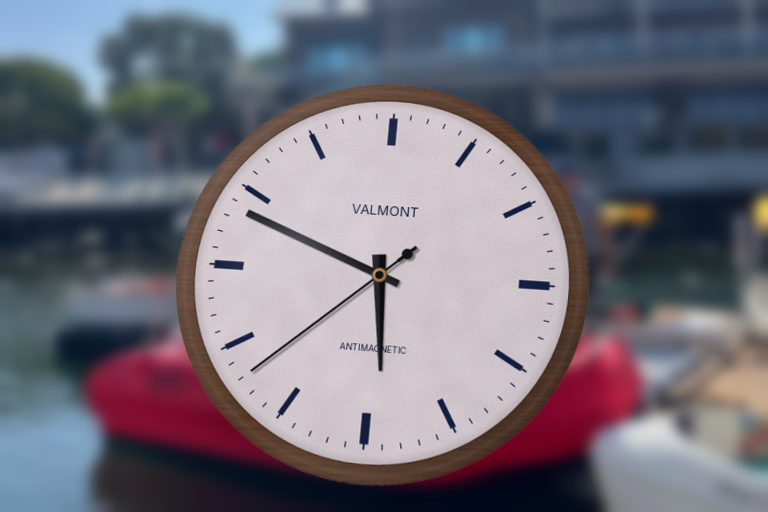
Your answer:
**5:48:38**
